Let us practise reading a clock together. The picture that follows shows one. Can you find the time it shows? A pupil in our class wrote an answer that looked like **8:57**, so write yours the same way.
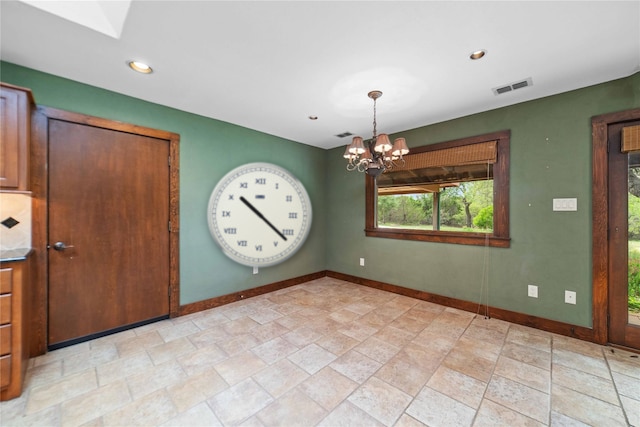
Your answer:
**10:22**
